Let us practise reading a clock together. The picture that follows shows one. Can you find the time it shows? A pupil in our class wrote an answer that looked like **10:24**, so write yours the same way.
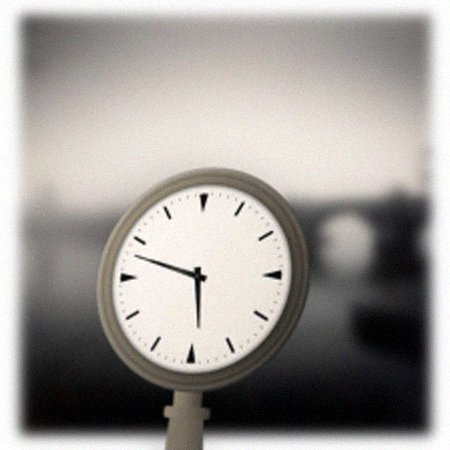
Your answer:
**5:48**
